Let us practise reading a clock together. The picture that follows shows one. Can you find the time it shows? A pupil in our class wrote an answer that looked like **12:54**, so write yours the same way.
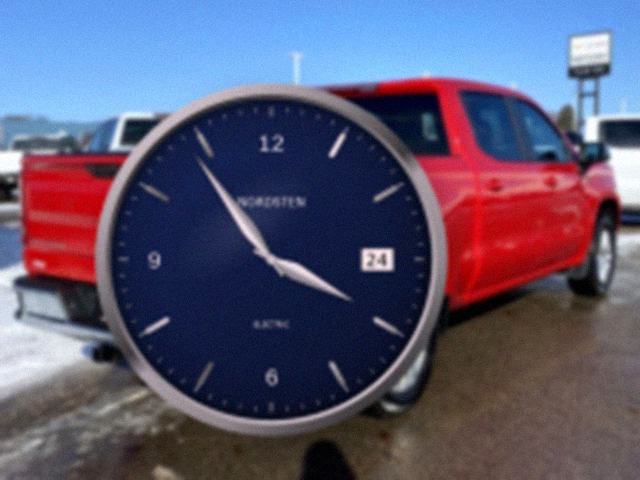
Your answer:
**3:54**
